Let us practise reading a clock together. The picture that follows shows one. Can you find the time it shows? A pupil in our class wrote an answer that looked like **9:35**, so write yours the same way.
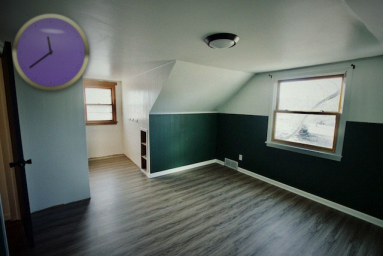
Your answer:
**11:39**
